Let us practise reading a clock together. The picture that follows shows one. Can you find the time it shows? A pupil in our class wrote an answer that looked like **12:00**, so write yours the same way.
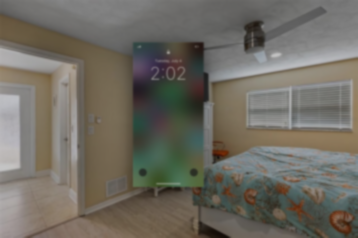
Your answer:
**2:02**
